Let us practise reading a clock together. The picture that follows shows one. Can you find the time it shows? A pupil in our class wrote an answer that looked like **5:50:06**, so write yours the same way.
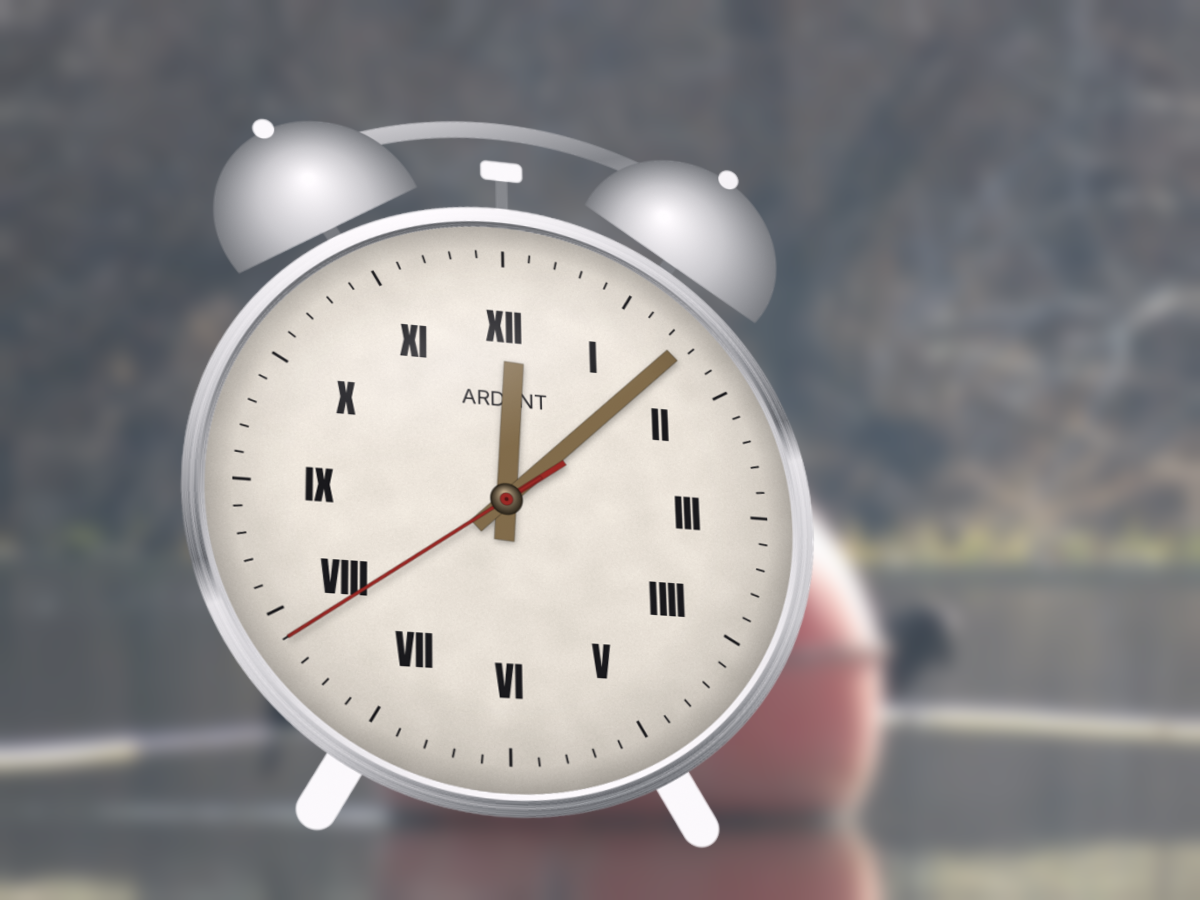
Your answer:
**12:07:39**
